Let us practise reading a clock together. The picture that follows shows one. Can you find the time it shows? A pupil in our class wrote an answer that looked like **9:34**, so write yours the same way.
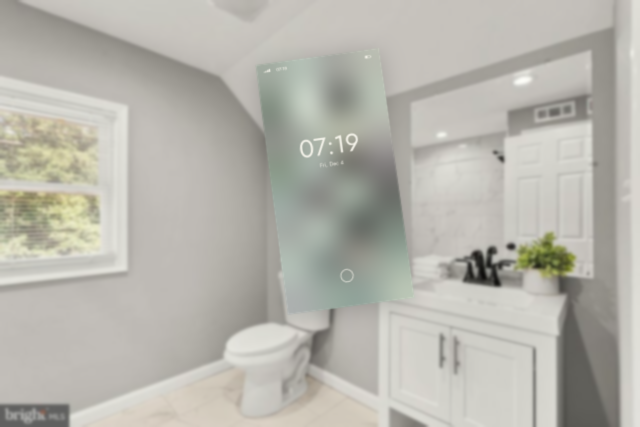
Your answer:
**7:19**
